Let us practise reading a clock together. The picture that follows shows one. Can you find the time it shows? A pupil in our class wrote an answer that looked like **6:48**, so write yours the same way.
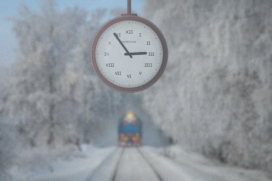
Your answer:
**2:54**
